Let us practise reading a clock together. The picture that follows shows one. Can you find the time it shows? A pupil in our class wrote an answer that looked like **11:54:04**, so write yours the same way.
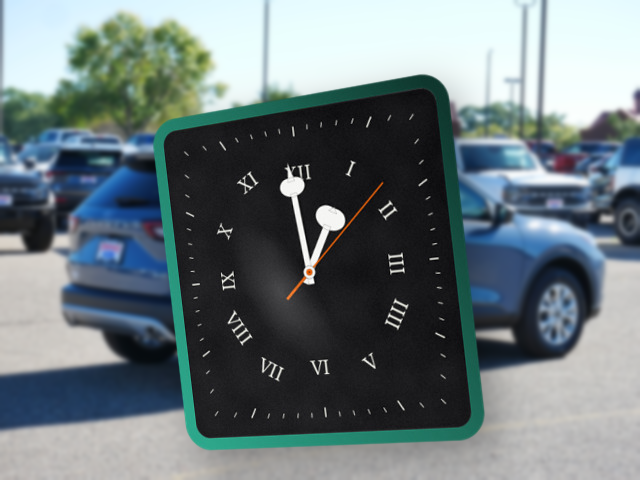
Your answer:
**12:59:08**
